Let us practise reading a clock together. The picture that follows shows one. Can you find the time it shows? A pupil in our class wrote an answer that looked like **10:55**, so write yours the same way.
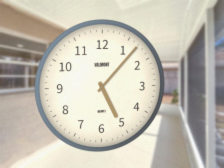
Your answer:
**5:07**
